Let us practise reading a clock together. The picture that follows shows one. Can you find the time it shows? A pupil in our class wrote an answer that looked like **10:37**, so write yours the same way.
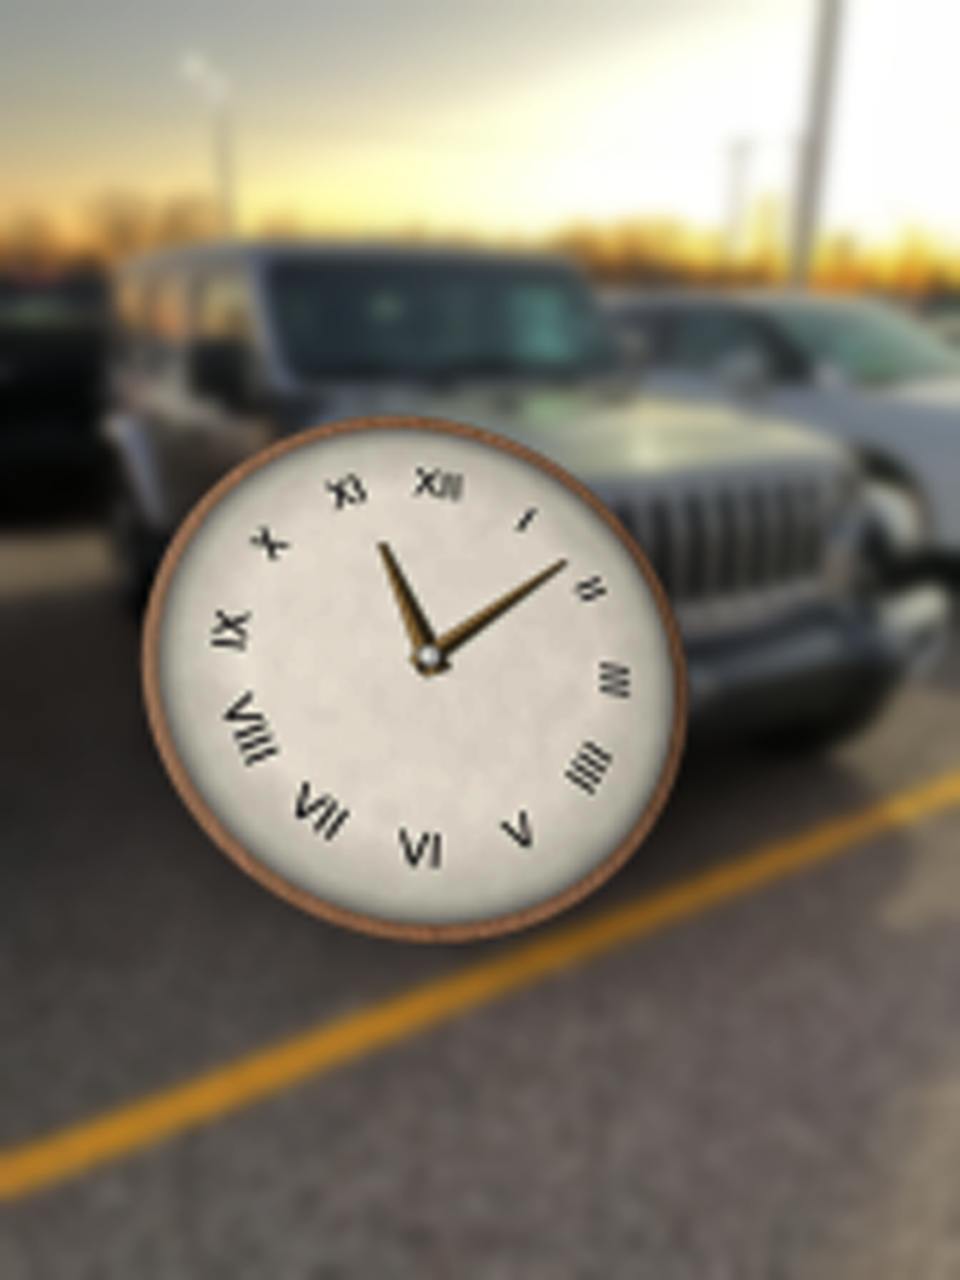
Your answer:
**11:08**
